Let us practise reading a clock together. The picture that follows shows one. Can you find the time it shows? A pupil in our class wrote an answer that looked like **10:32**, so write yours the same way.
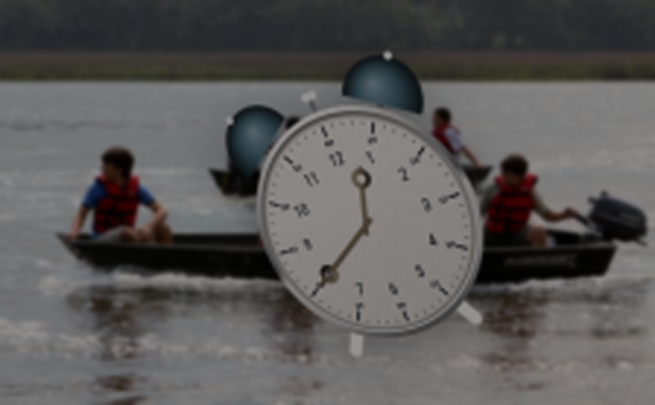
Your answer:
**12:40**
